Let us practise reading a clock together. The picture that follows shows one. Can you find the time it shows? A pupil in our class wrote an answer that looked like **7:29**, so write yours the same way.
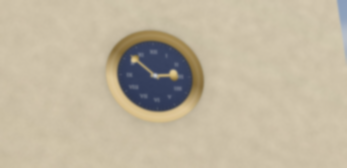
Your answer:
**2:52**
